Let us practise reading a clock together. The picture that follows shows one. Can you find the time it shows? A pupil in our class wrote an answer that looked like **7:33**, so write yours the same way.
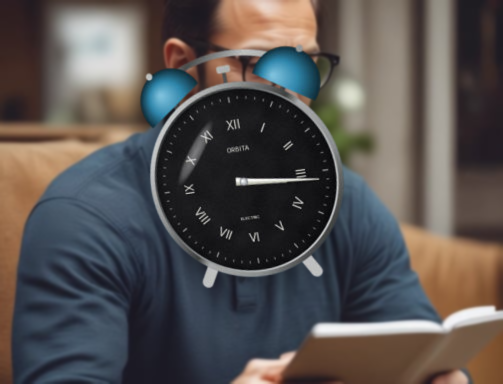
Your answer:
**3:16**
